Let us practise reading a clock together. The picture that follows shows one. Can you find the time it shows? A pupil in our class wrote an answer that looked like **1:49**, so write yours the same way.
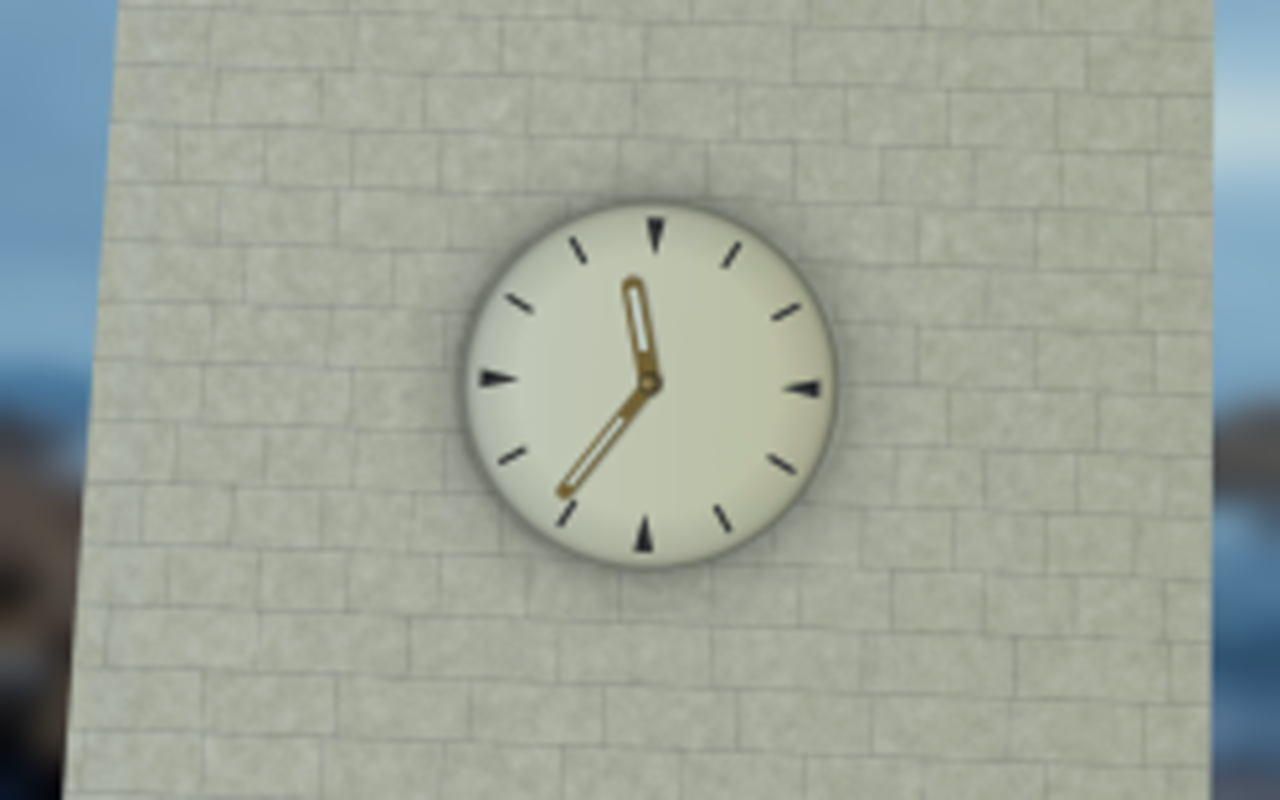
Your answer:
**11:36**
